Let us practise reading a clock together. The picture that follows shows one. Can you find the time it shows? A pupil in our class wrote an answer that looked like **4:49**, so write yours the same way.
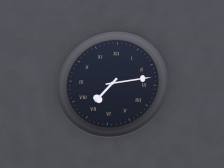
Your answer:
**7:13**
